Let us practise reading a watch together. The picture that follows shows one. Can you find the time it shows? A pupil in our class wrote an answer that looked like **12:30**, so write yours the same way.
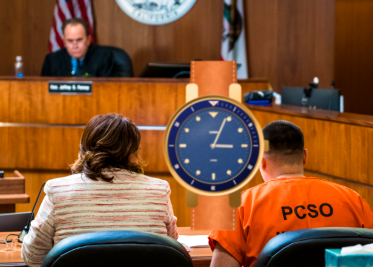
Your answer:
**3:04**
